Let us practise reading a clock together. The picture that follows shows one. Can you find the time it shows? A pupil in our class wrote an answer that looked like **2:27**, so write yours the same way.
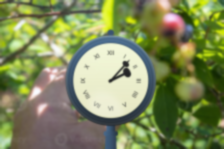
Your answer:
**2:07**
